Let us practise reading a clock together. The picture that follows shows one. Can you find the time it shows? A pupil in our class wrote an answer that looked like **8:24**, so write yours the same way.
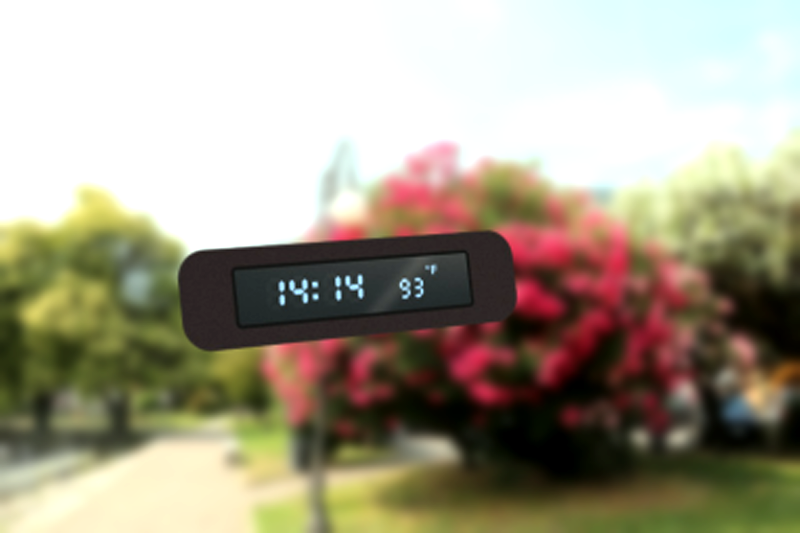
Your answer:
**14:14**
